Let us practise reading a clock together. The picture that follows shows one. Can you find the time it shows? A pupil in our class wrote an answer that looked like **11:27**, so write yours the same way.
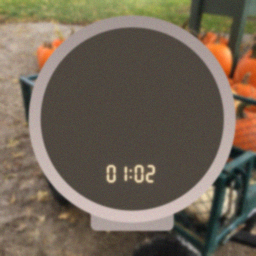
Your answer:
**1:02**
